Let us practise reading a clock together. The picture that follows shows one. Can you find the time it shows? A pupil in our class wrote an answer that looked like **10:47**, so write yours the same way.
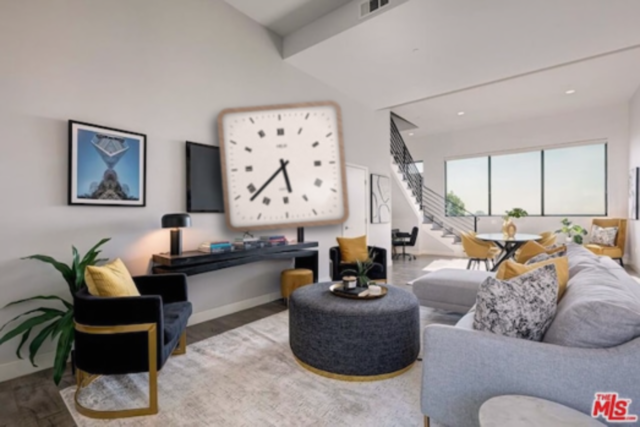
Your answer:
**5:38**
